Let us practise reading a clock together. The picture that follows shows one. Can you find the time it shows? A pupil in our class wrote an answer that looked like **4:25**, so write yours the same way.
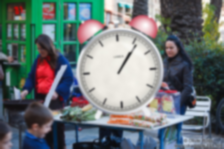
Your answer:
**1:06**
